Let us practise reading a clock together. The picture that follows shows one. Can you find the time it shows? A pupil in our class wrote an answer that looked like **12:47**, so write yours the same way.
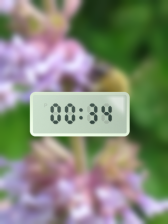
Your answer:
**0:34**
